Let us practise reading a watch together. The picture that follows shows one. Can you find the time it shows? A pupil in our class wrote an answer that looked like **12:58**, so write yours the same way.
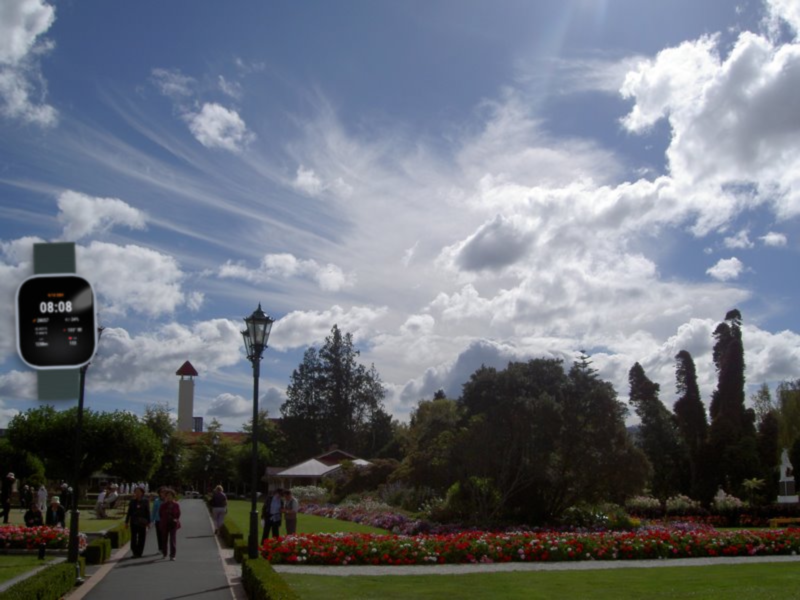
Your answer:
**8:08**
